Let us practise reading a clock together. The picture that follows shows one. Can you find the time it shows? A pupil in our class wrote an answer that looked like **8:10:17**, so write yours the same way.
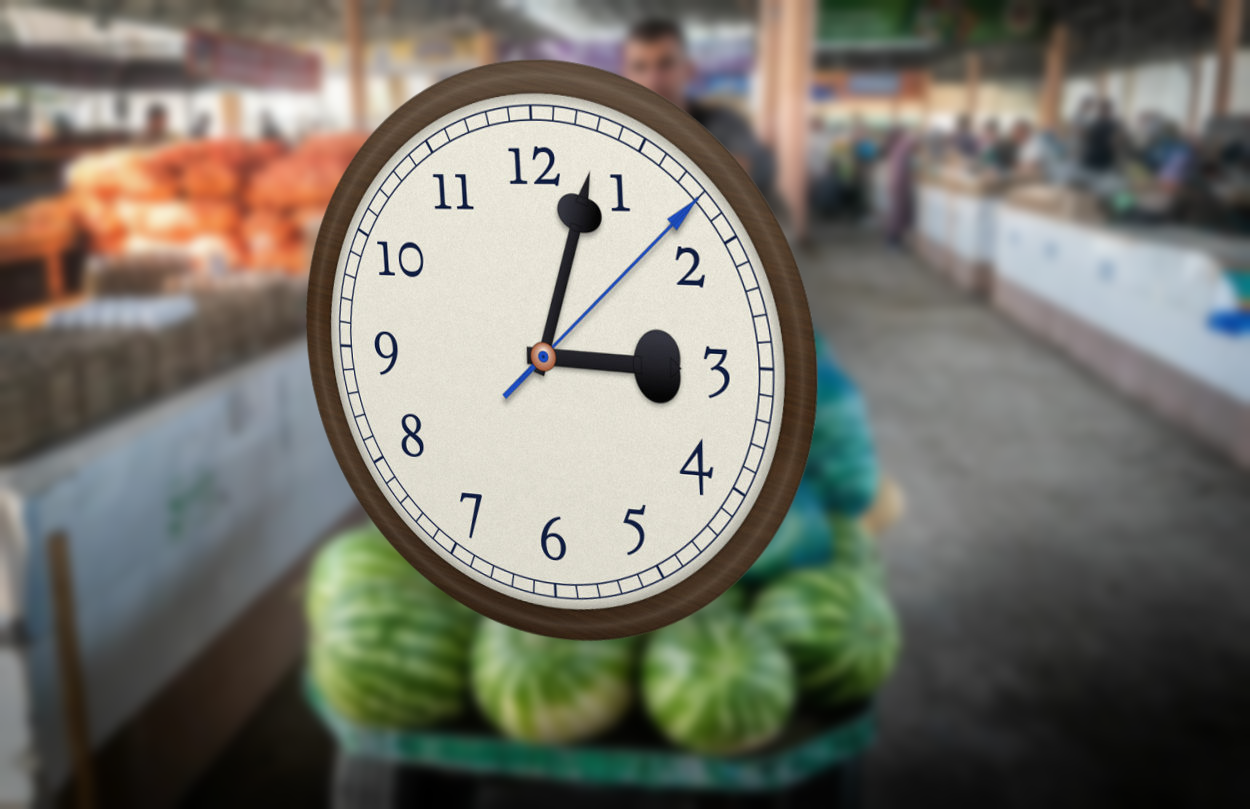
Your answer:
**3:03:08**
